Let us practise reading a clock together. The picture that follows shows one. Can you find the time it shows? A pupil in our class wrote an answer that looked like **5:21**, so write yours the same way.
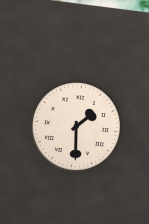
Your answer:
**1:29**
